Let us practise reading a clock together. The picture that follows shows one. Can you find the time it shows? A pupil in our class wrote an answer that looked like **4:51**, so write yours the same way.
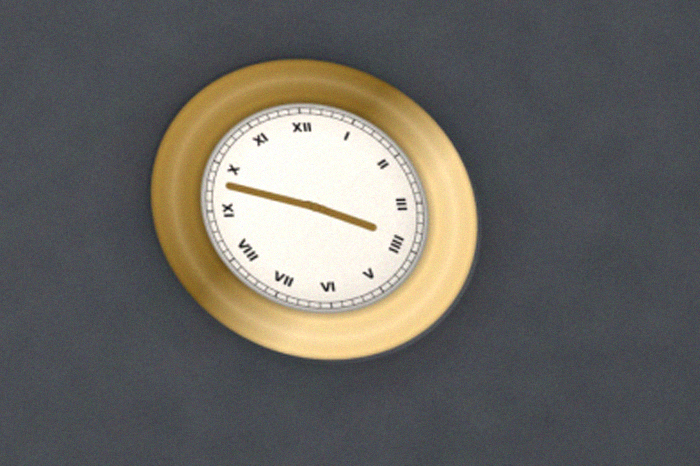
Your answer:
**3:48**
